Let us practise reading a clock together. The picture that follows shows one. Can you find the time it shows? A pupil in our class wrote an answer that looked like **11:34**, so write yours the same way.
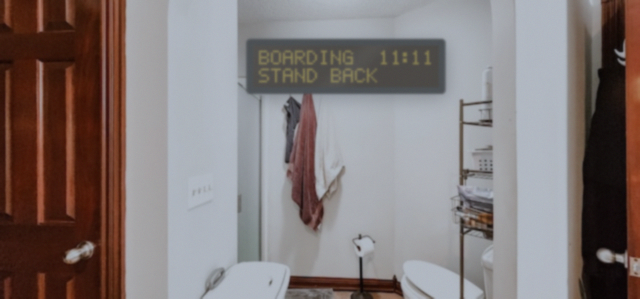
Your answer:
**11:11**
